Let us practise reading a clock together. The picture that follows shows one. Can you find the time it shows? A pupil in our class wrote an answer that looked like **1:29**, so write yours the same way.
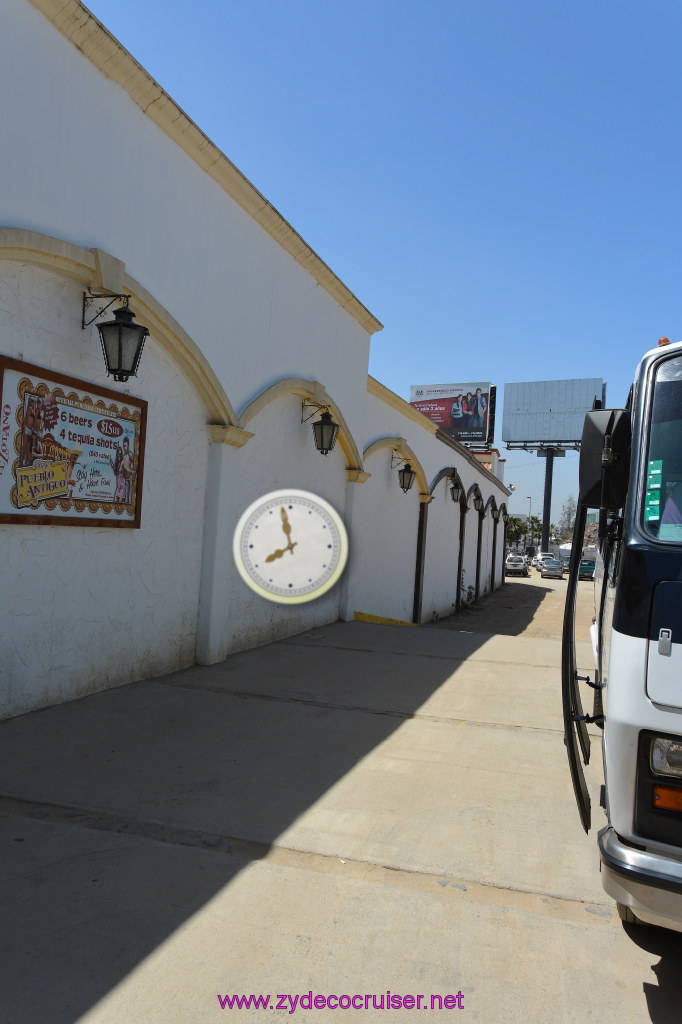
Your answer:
**7:58**
